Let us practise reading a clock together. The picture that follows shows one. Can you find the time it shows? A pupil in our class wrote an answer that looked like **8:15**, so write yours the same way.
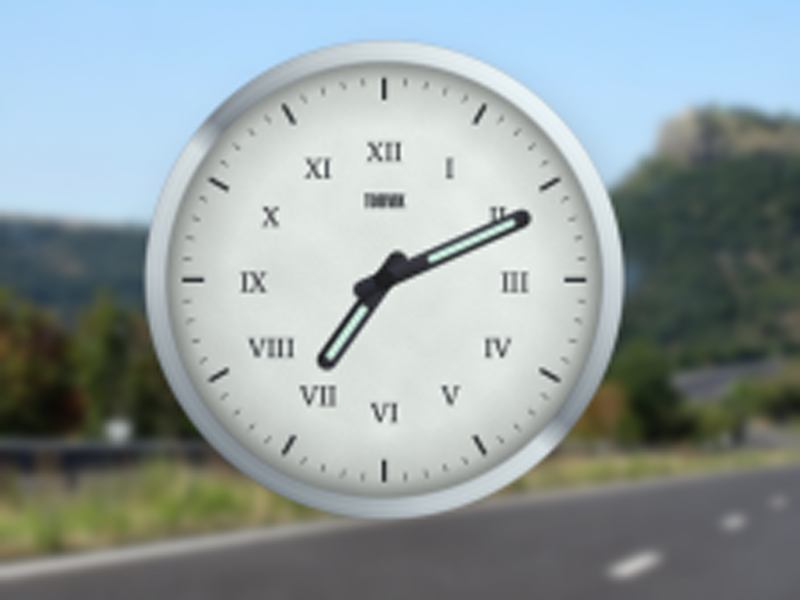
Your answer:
**7:11**
